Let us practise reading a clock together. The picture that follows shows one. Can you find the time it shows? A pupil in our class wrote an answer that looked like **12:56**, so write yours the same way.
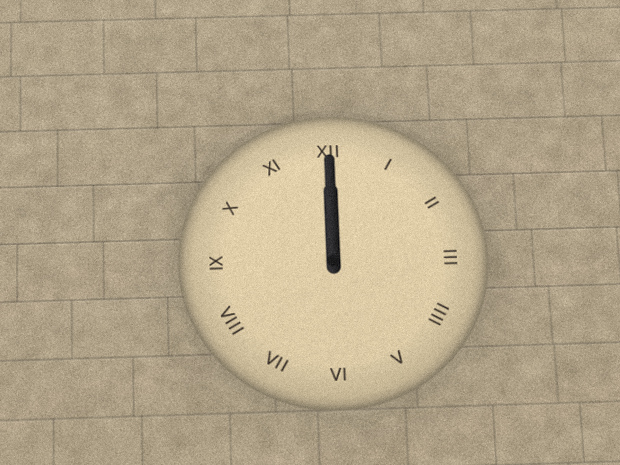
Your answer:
**12:00**
